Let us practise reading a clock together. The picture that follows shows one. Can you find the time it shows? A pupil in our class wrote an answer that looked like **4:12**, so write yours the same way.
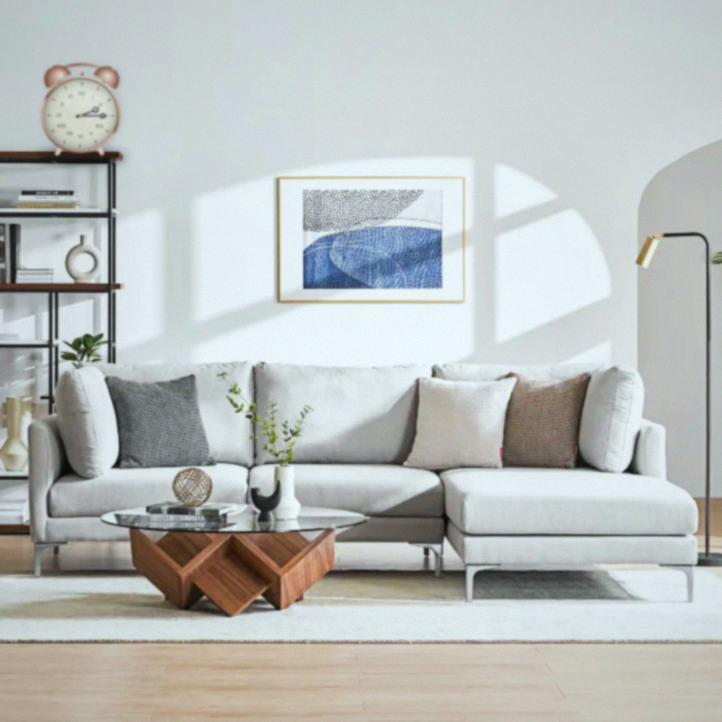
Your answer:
**2:15**
